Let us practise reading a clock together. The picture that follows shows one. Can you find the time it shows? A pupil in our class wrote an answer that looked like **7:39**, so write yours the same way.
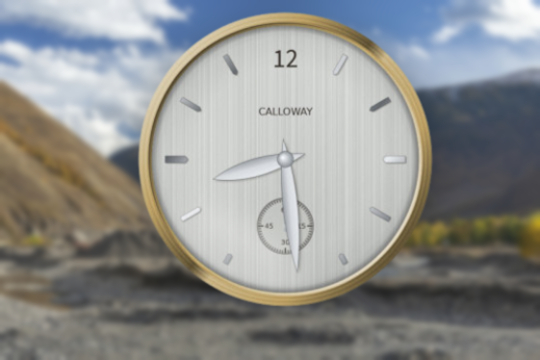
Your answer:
**8:29**
